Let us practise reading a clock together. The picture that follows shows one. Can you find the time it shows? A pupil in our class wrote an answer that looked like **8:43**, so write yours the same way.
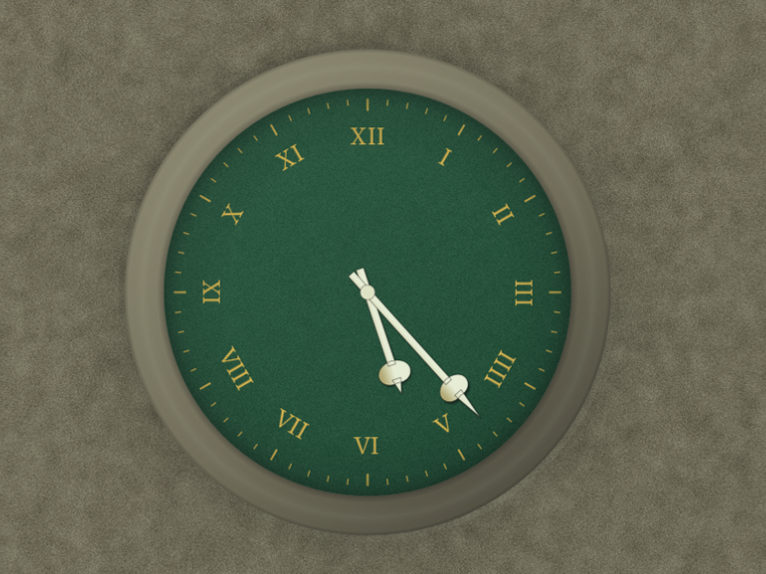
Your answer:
**5:23**
